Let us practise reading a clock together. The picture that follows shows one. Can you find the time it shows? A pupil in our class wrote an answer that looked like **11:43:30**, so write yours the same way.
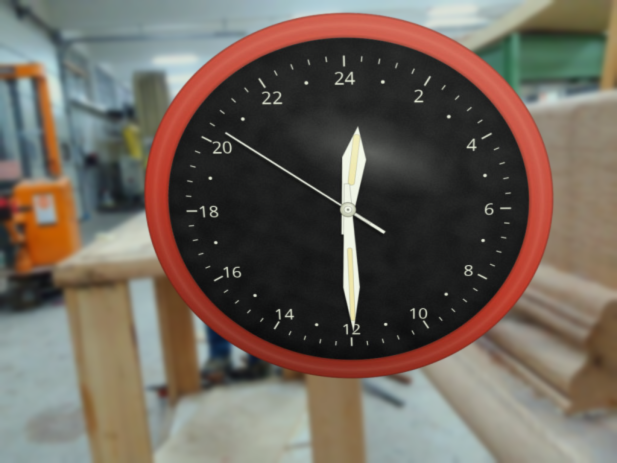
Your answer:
**0:29:51**
